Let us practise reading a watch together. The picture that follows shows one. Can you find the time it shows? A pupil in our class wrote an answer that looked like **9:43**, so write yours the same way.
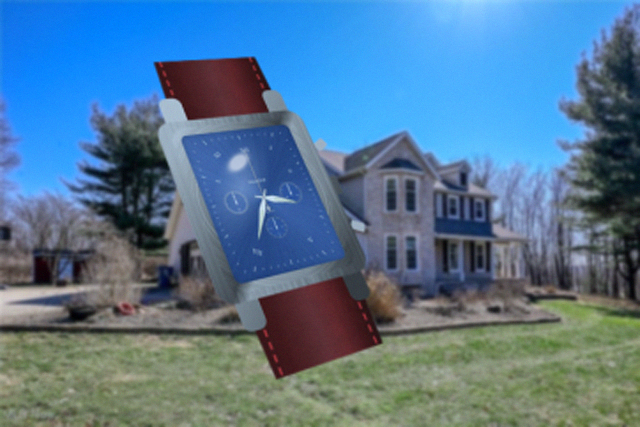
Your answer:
**3:35**
